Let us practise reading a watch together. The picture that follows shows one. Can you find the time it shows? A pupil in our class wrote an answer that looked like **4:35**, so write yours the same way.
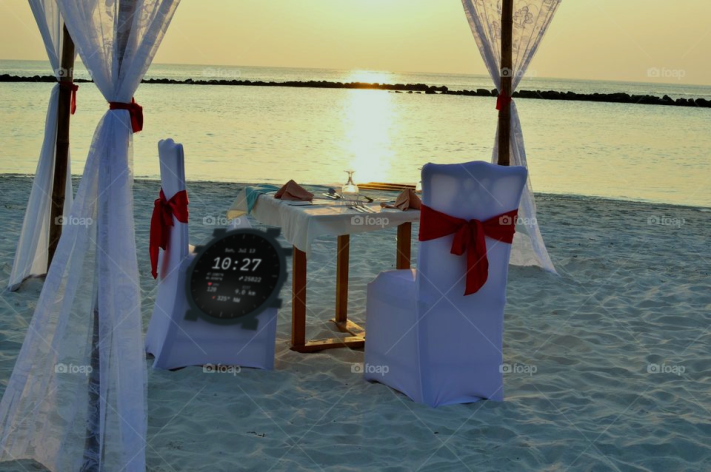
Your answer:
**10:27**
